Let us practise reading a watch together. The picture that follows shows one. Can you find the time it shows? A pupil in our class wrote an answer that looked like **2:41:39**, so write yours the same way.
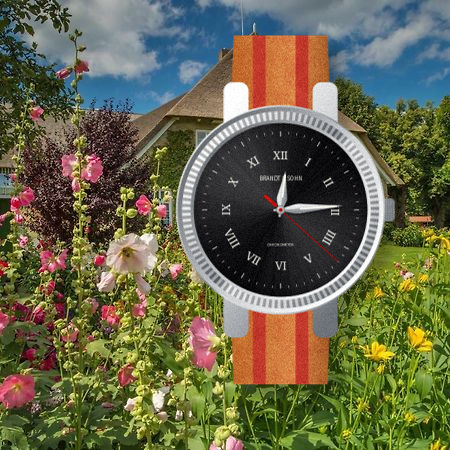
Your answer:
**12:14:22**
